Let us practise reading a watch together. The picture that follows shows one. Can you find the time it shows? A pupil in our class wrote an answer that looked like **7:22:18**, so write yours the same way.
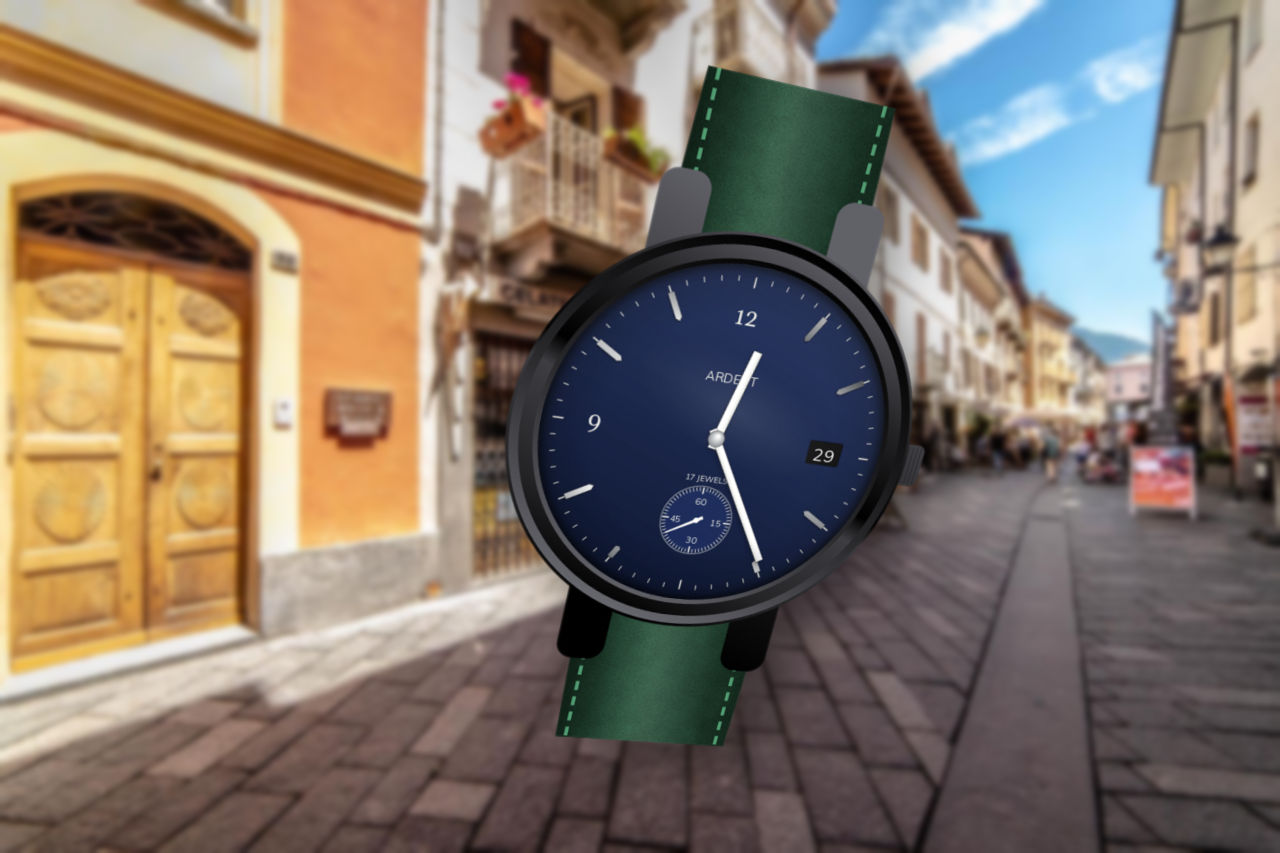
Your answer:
**12:24:40**
